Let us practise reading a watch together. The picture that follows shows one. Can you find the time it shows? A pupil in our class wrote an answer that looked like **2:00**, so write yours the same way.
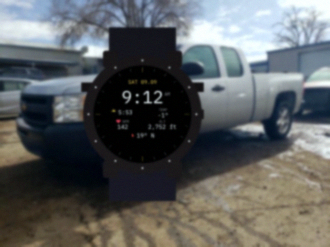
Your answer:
**9:12**
